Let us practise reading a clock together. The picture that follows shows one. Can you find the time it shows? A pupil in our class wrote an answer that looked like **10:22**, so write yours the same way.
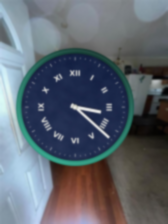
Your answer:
**3:22**
